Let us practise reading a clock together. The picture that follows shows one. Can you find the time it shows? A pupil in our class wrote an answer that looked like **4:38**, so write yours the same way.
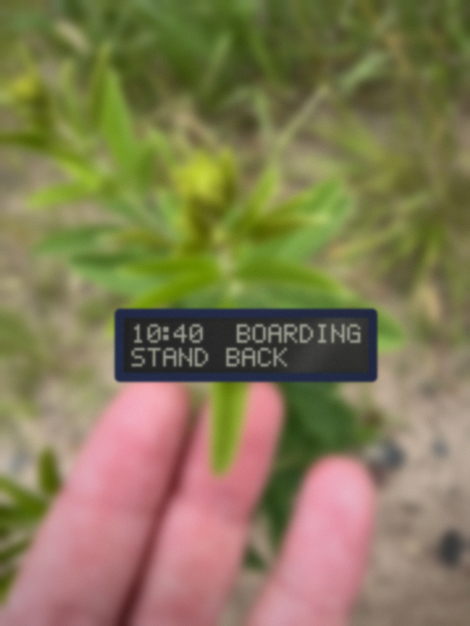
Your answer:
**10:40**
